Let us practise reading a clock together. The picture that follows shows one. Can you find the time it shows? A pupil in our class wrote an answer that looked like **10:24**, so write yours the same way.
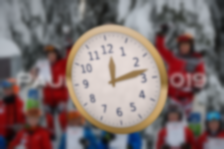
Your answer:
**12:13**
